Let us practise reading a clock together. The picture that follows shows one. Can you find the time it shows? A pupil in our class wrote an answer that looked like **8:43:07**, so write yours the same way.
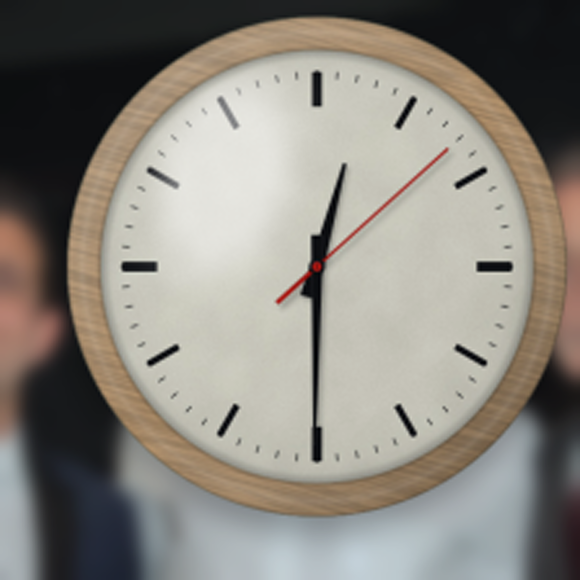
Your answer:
**12:30:08**
